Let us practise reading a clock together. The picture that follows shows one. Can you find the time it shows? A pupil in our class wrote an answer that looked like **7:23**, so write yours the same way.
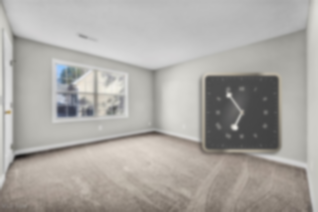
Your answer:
**6:54**
